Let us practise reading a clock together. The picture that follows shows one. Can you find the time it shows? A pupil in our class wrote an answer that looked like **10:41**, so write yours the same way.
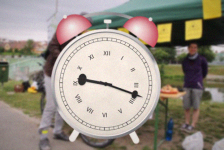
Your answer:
**9:18**
